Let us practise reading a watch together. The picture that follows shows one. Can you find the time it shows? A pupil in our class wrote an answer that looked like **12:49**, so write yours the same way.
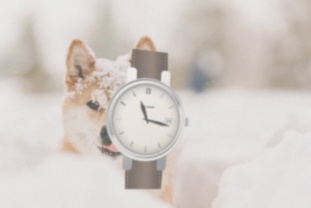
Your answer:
**11:17**
